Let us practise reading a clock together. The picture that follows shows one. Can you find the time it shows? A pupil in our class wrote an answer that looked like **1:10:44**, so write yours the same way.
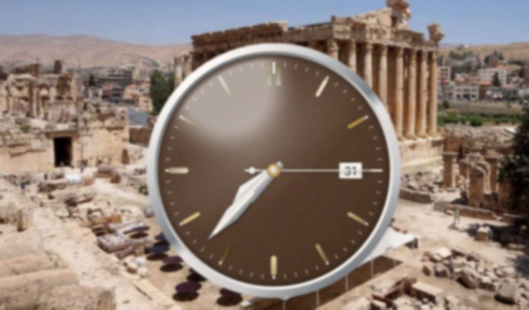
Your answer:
**7:37:15**
